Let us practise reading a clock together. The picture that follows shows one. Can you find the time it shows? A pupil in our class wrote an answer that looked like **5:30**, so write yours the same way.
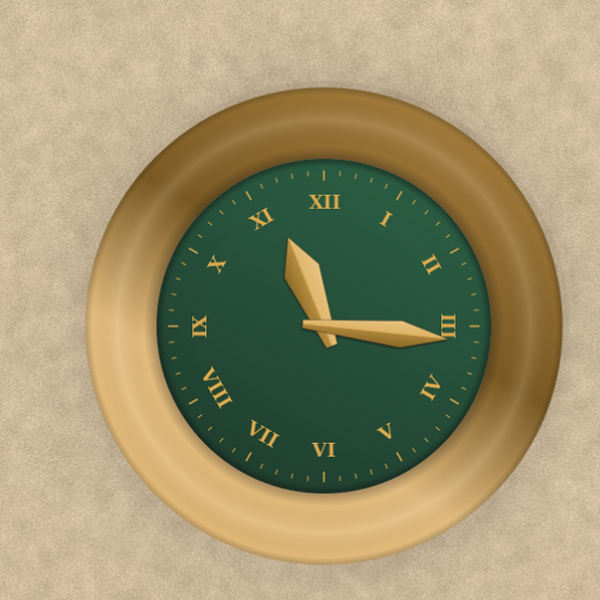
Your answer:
**11:16**
